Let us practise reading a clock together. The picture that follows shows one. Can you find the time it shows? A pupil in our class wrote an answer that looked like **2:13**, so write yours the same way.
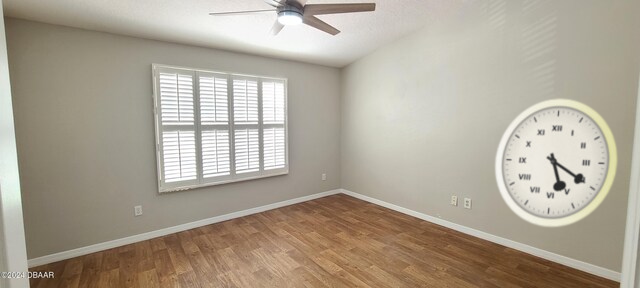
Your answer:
**5:20**
